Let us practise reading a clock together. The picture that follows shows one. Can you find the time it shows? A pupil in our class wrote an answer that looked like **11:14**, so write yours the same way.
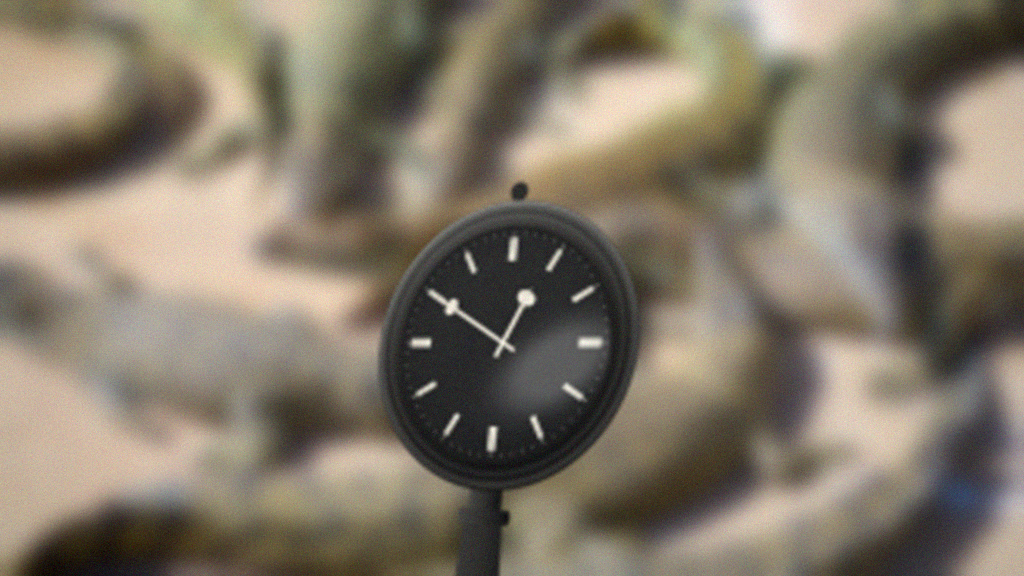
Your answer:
**12:50**
